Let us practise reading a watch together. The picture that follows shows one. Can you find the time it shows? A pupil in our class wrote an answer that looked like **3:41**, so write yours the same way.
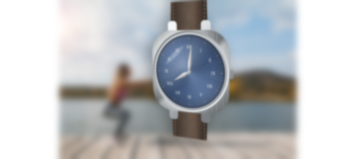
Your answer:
**8:01**
